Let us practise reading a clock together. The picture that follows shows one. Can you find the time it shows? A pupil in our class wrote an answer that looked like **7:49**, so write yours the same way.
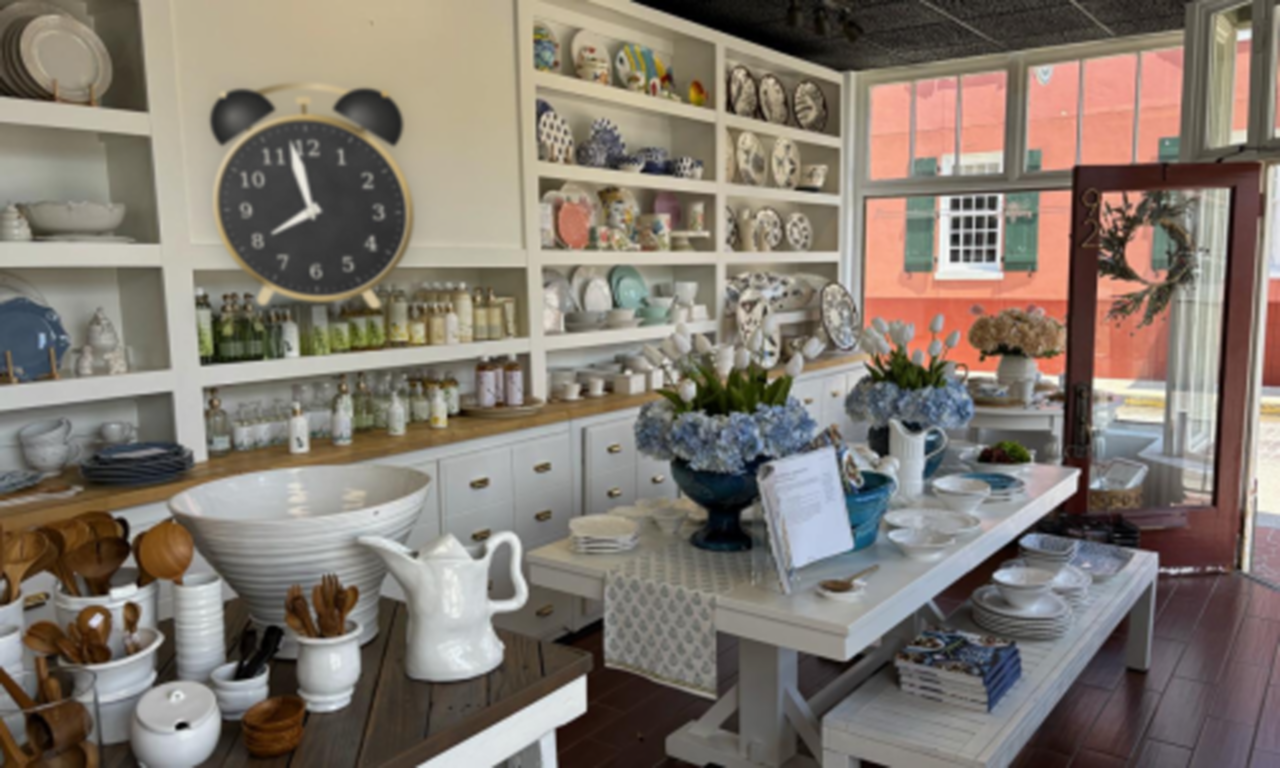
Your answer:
**7:58**
